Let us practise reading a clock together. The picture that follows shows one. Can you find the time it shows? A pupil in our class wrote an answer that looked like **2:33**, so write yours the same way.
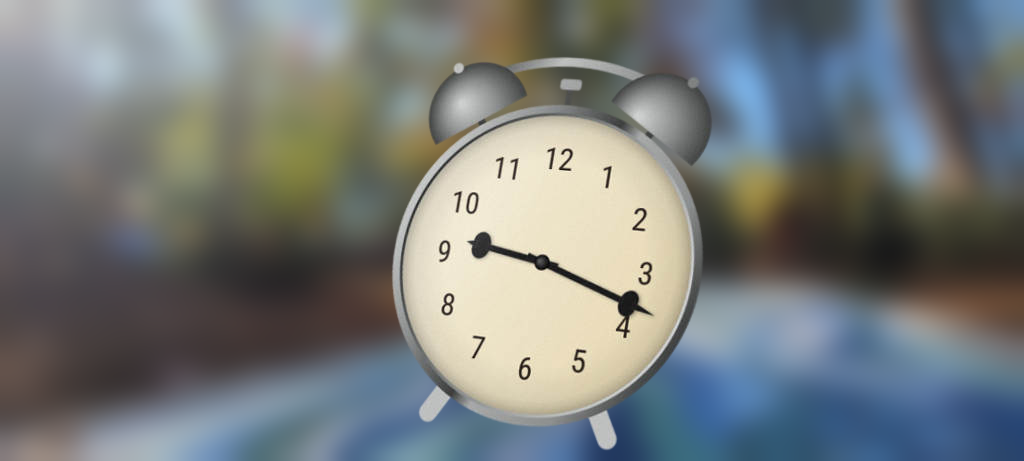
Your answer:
**9:18**
